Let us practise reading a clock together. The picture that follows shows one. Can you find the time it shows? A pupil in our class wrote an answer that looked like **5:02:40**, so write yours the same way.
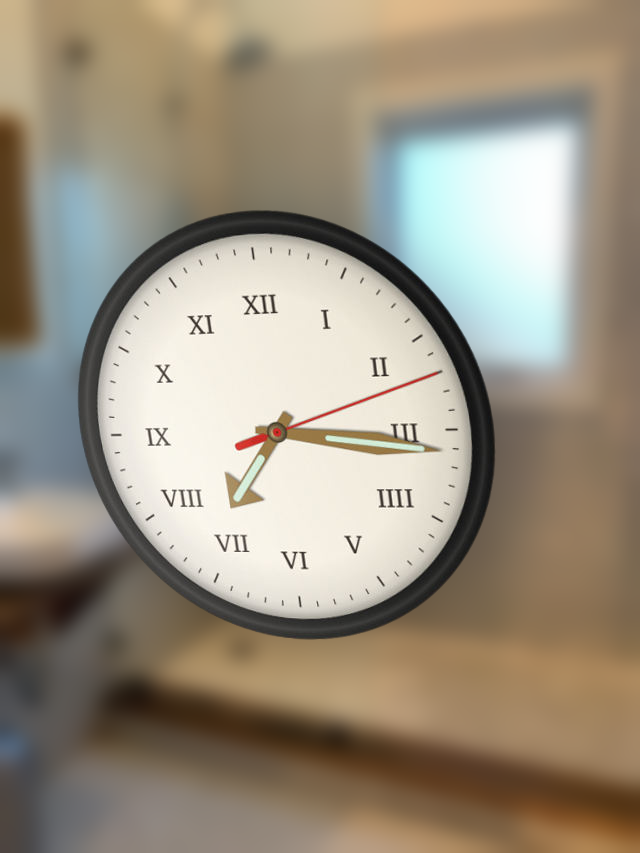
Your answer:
**7:16:12**
